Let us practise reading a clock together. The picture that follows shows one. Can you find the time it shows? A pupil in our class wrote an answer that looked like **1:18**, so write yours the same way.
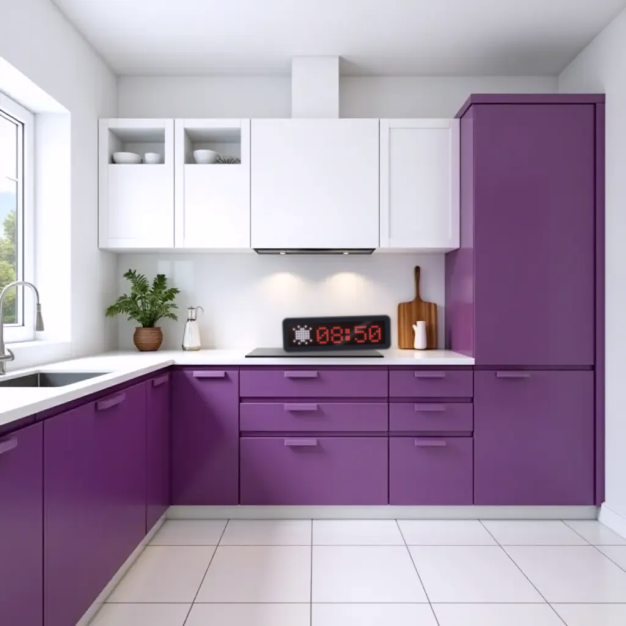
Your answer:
**8:50**
